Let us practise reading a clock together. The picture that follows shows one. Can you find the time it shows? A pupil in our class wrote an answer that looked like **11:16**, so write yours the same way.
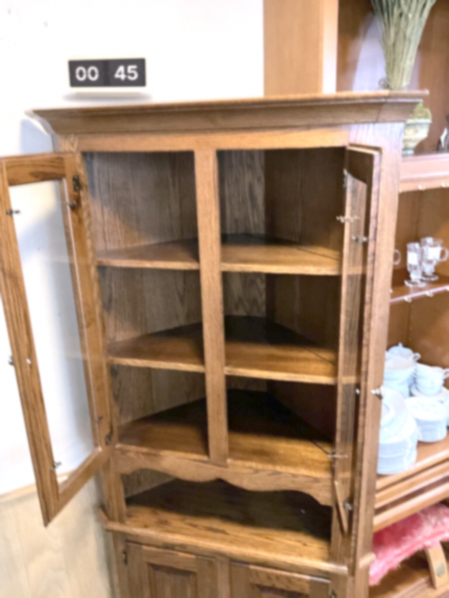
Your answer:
**0:45**
